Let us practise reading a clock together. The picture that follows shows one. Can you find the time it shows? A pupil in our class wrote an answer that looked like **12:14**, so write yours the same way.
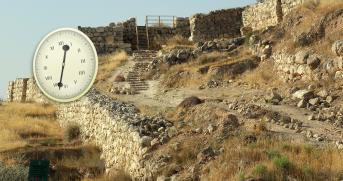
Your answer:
**12:33**
